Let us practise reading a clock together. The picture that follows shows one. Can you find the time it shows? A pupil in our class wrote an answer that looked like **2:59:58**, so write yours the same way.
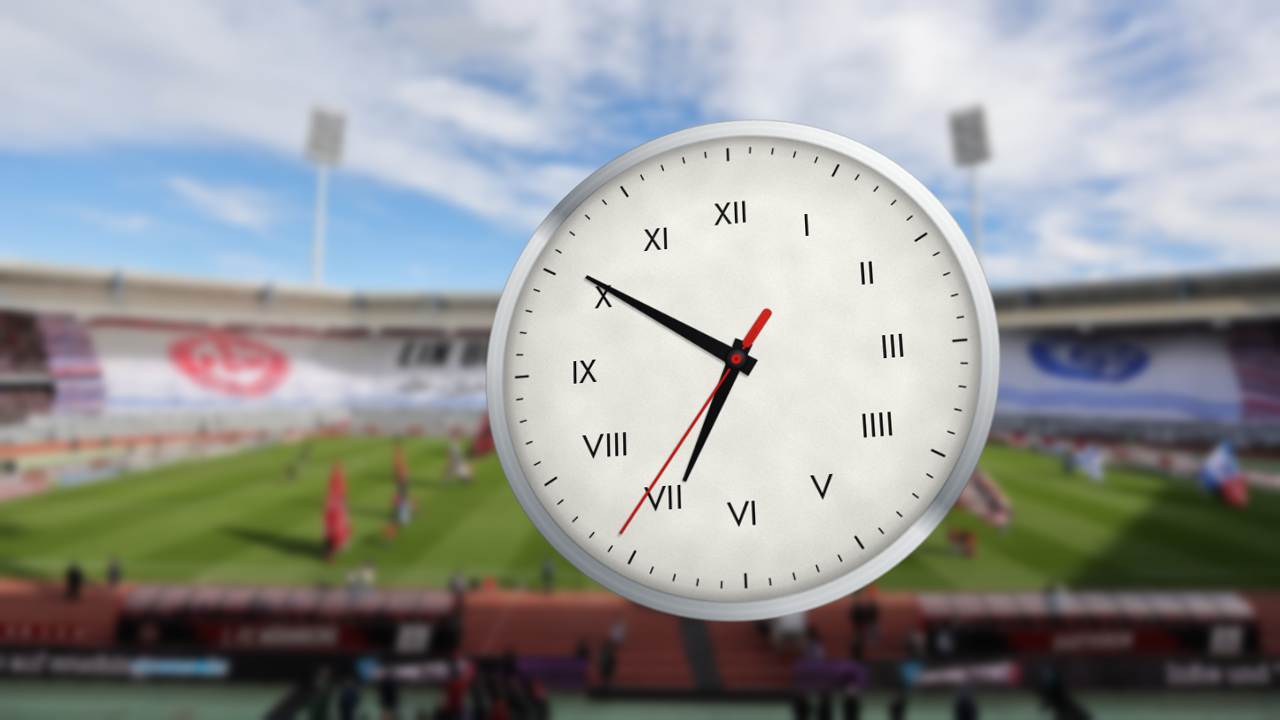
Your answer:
**6:50:36**
